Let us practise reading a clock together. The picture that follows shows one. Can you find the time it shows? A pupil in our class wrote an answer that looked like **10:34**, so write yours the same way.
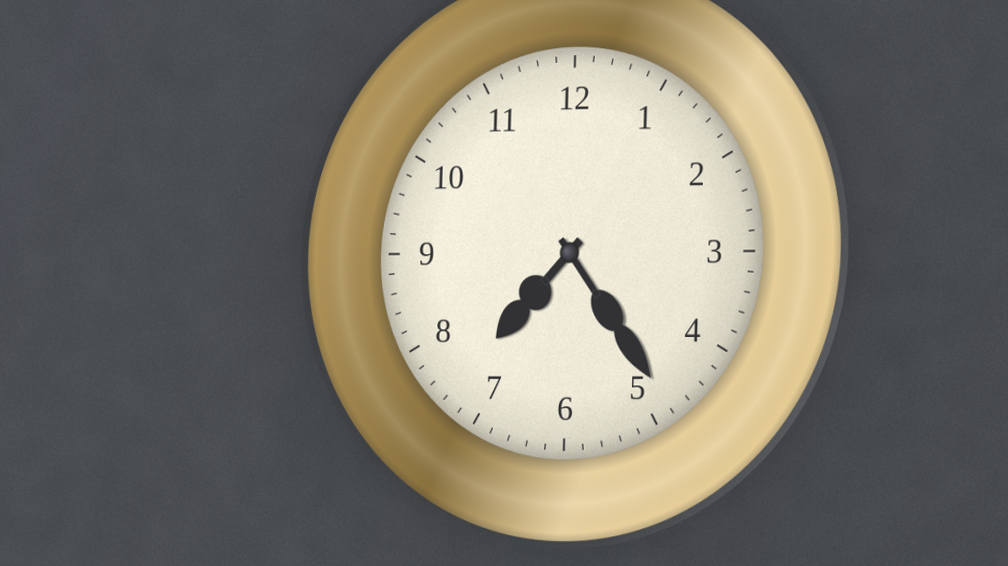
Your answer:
**7:24**
